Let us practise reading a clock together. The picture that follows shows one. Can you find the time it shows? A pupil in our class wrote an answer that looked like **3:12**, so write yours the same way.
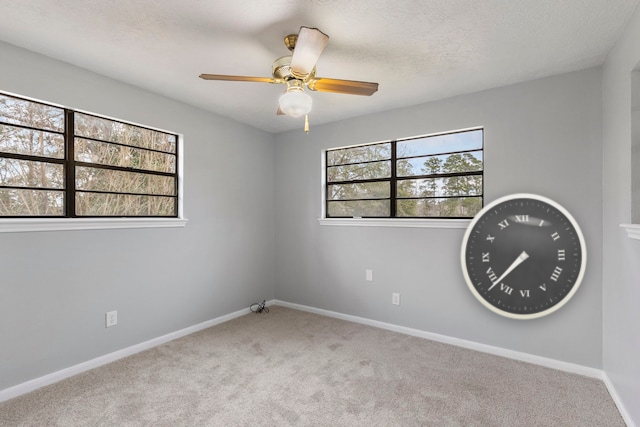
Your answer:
**7:38**
